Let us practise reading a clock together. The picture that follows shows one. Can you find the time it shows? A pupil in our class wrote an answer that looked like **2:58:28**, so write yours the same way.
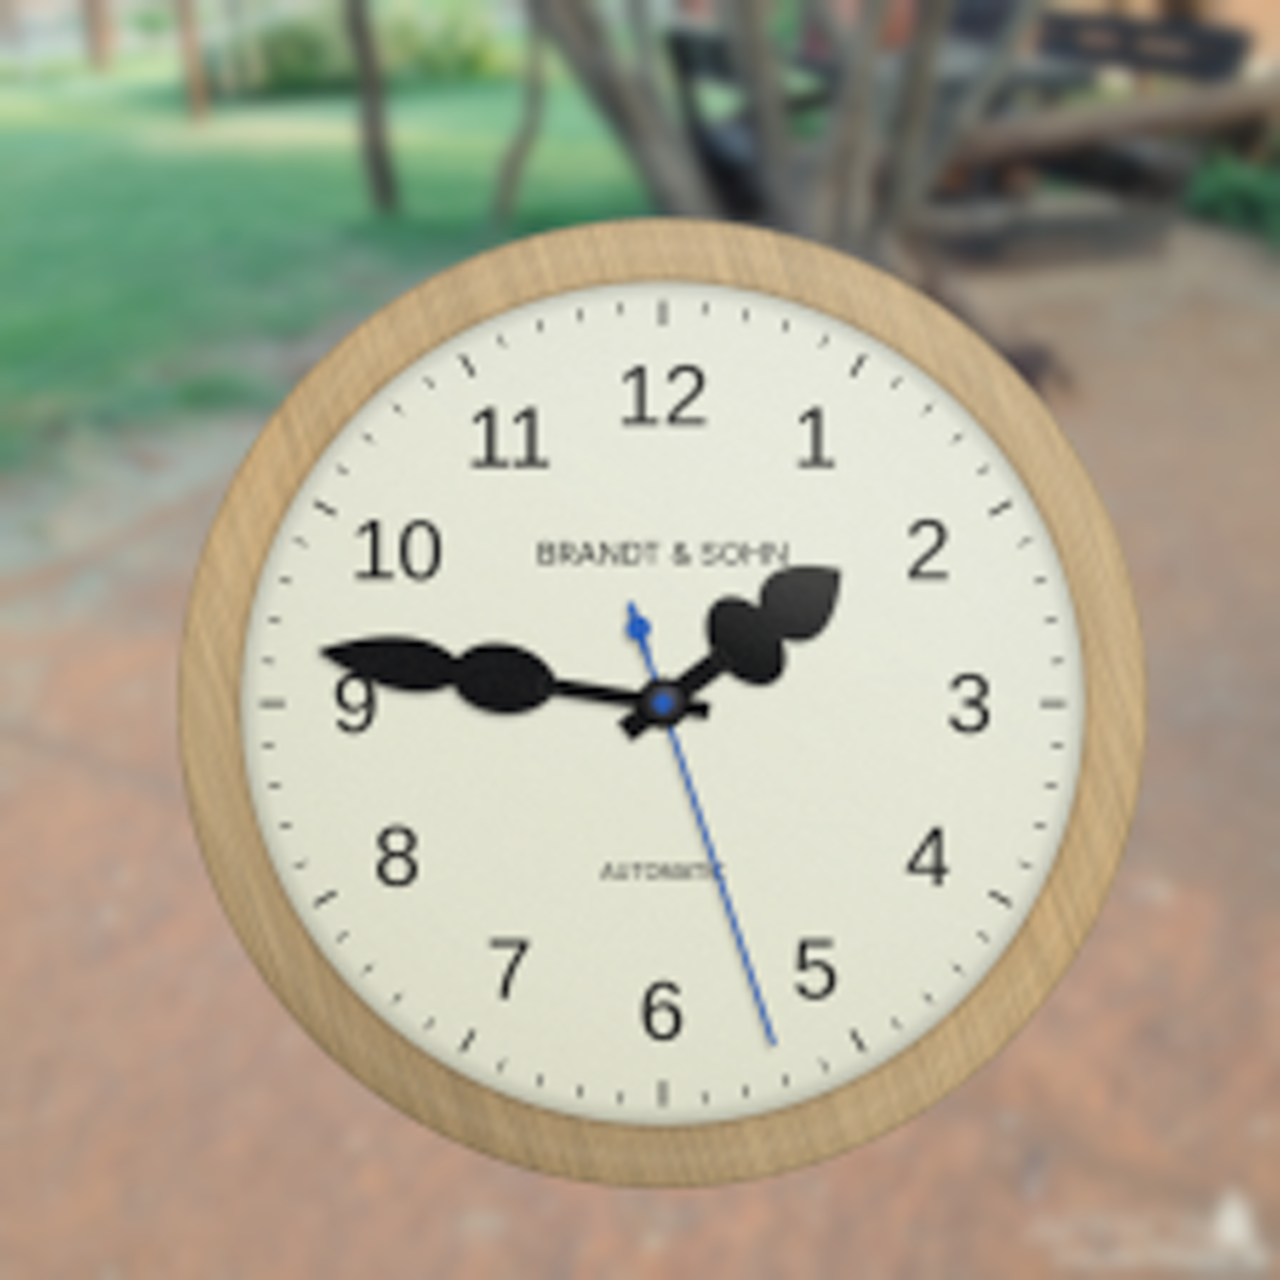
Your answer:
**1:46:27**
